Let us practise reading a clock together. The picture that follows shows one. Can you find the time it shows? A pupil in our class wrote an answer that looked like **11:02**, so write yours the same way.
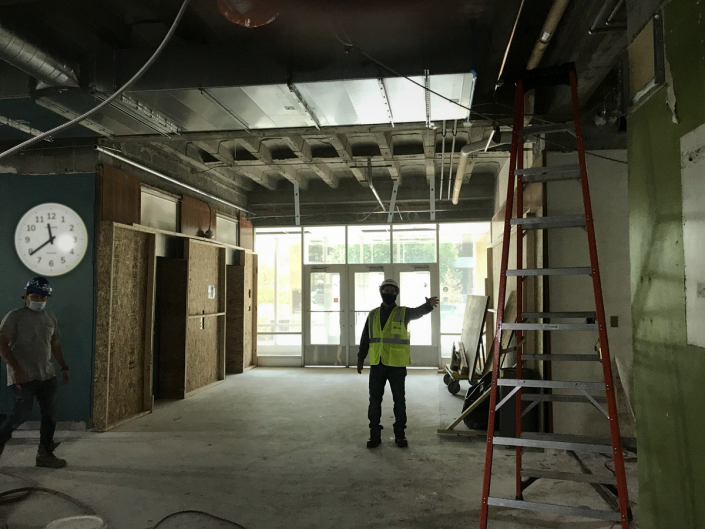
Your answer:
**11:39**
